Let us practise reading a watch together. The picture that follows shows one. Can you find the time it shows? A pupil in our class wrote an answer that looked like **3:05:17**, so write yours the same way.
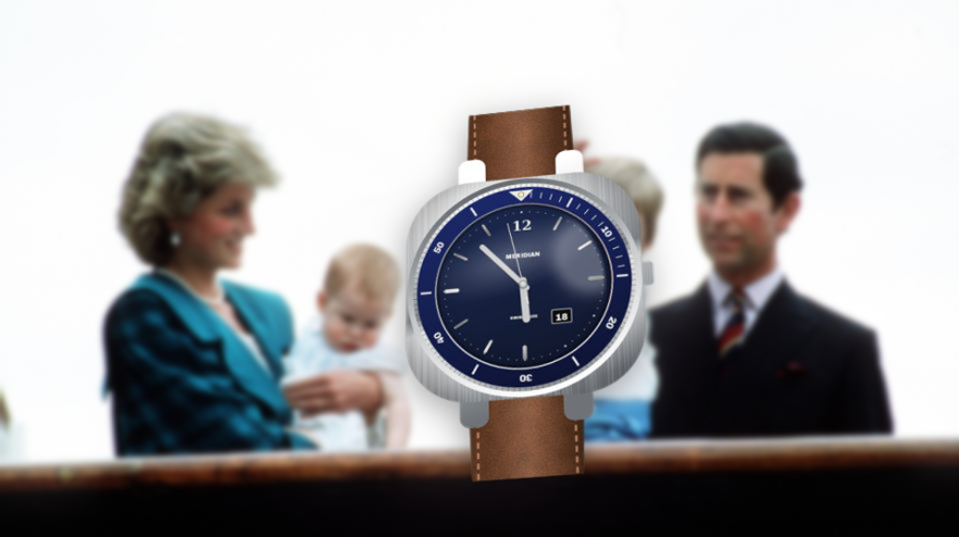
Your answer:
**5:52:58**
